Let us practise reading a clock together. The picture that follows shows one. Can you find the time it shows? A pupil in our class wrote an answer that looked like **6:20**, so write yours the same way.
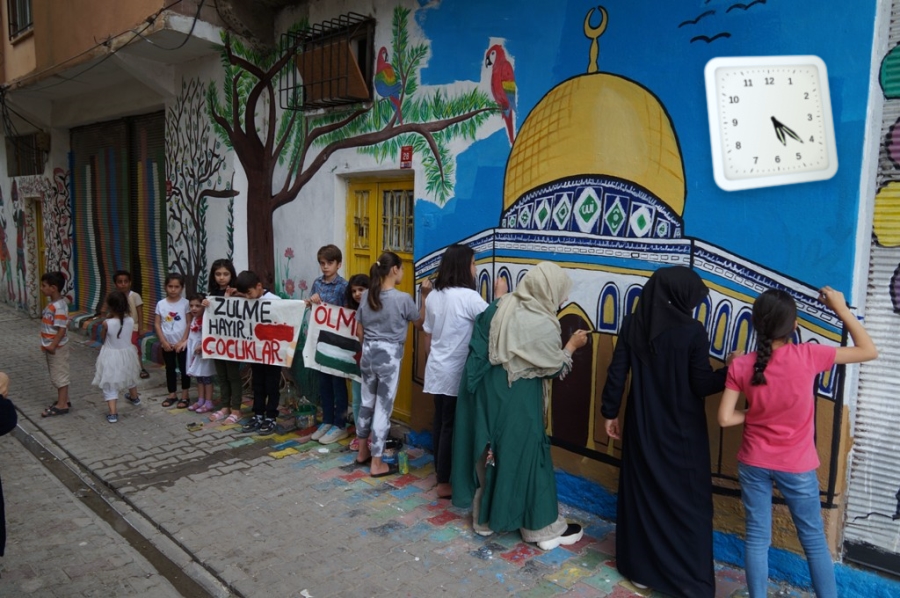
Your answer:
**5:22**
